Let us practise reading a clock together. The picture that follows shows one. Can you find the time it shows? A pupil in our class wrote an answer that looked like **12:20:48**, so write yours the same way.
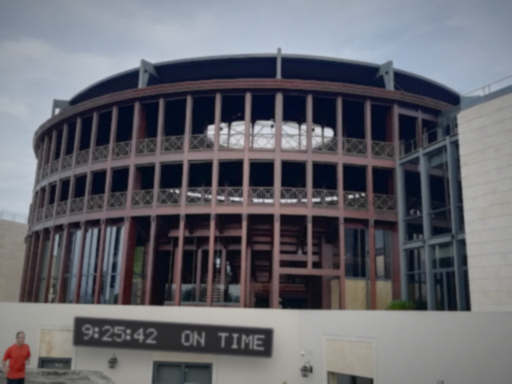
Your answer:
**9:25:42**
